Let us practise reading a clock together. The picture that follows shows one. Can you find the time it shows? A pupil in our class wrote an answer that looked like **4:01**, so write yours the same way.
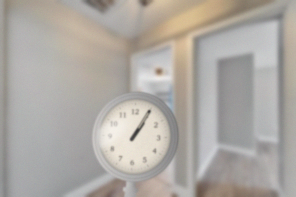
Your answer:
**1:05**
